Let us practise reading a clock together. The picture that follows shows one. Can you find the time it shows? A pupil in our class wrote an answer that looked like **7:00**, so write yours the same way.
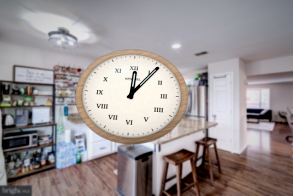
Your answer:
**12:06**
